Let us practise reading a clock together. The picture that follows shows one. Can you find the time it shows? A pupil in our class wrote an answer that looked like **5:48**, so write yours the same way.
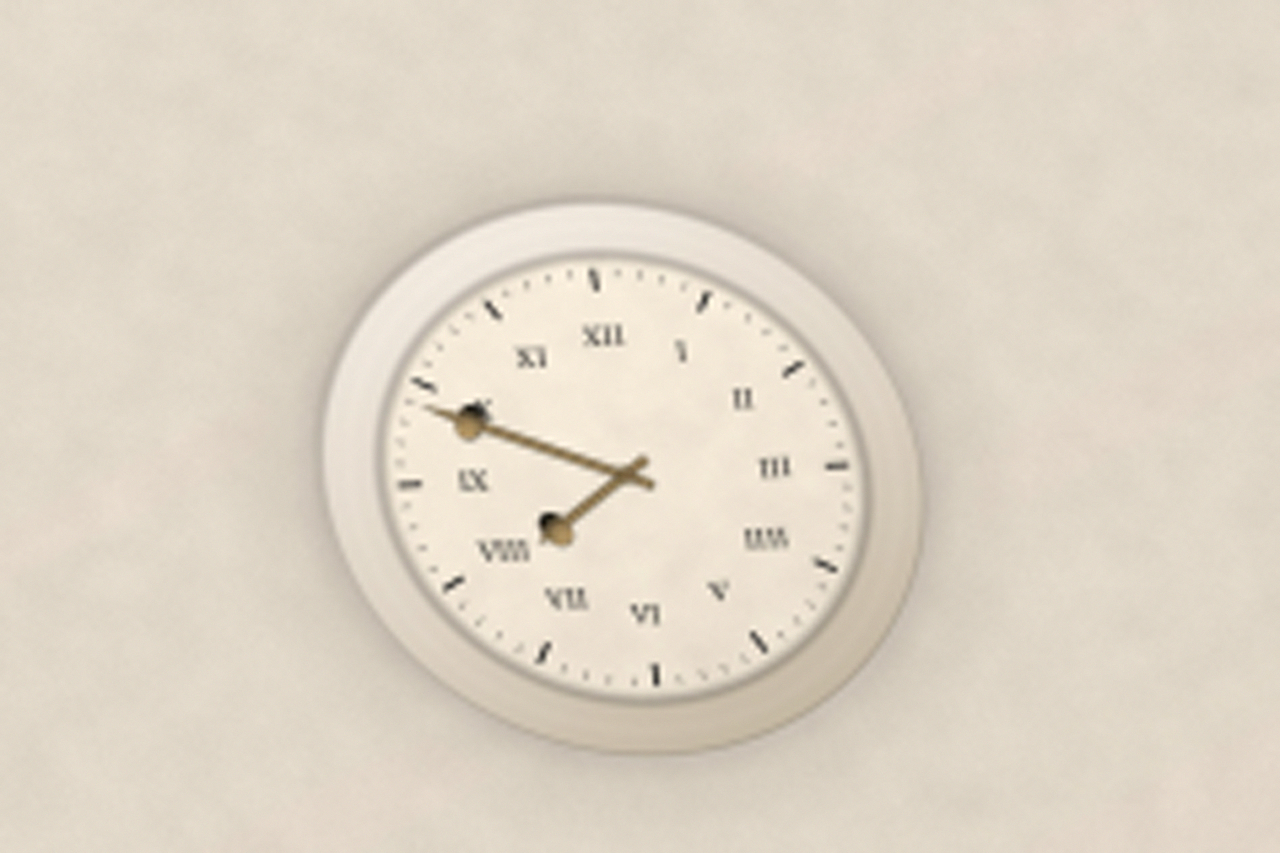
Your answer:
**7:49**
